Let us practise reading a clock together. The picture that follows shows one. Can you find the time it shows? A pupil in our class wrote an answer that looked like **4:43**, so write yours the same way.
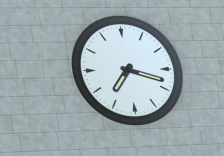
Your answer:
**7:18**
